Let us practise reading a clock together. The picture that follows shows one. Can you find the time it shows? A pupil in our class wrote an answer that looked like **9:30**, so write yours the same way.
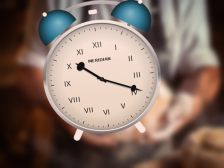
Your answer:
**10:19**
